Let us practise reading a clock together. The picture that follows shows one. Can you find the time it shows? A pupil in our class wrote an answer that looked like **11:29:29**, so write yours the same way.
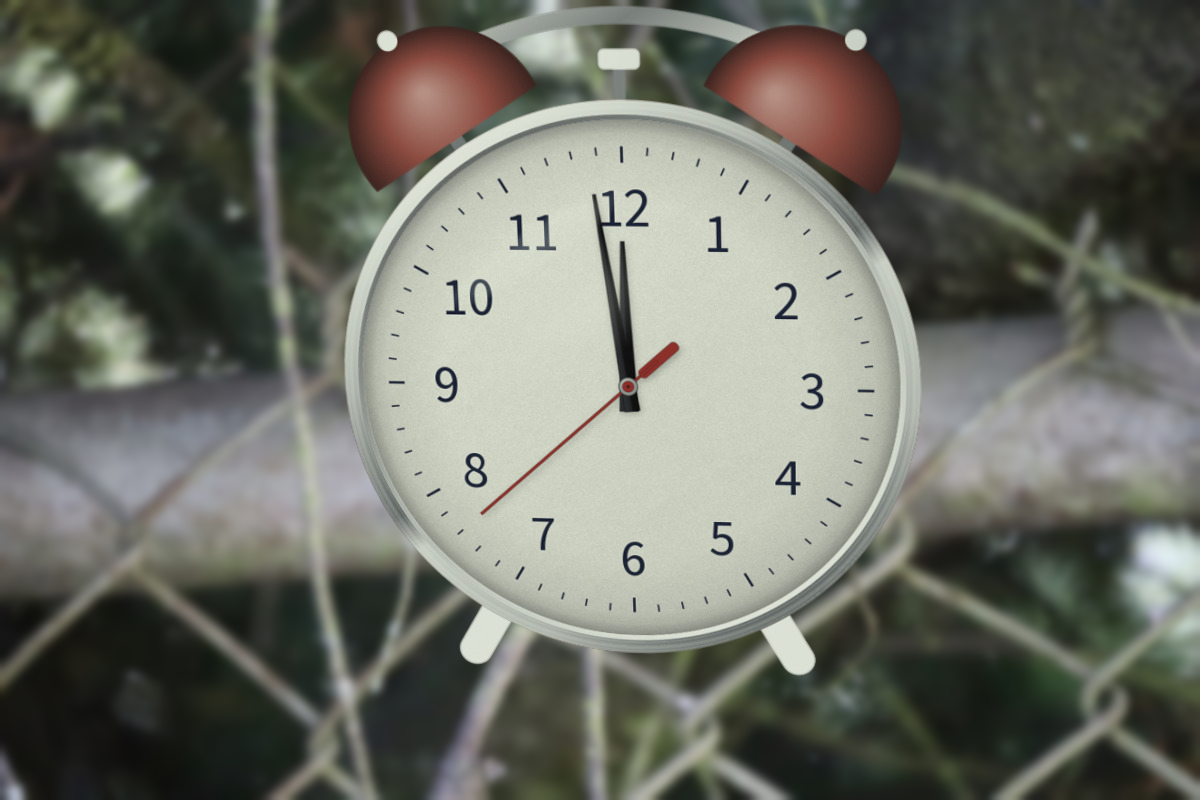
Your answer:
**11:58:38**
